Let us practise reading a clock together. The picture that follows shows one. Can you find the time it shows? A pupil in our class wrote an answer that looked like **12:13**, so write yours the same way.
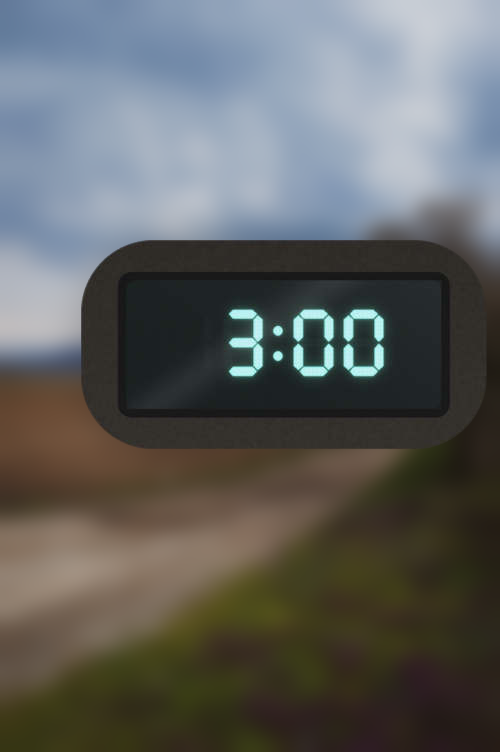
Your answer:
**3:00**
